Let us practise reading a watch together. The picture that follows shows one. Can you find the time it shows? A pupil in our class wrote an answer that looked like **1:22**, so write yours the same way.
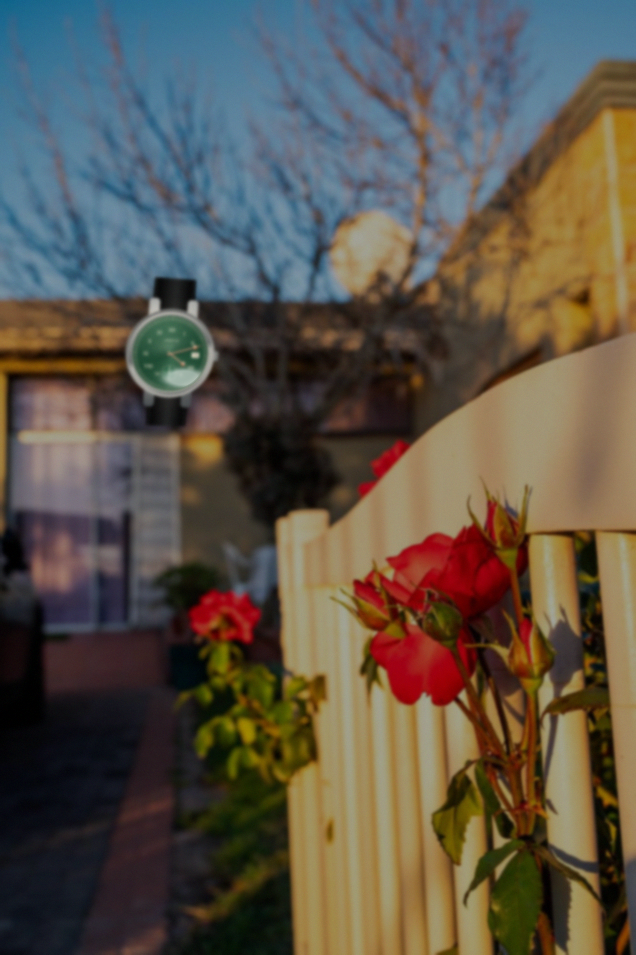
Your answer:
**4:12**
